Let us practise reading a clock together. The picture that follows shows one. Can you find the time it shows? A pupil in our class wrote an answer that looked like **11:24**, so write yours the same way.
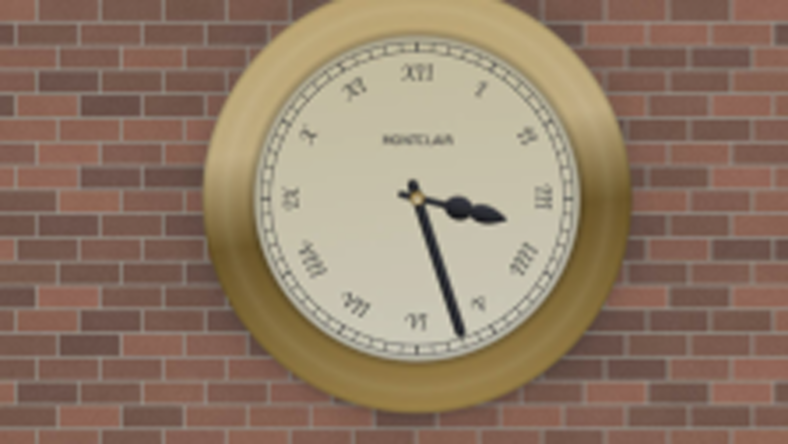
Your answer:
**3:27**
